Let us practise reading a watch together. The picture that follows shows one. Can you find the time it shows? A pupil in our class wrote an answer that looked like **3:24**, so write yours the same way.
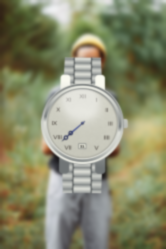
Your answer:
**7:38**
